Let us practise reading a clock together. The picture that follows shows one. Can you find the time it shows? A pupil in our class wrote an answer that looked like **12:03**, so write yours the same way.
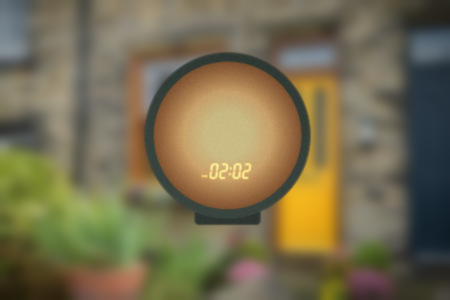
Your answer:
**2:02**
